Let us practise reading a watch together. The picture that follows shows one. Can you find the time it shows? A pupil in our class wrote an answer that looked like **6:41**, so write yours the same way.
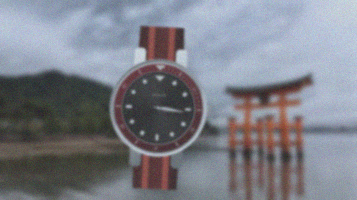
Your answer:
**3:16**
